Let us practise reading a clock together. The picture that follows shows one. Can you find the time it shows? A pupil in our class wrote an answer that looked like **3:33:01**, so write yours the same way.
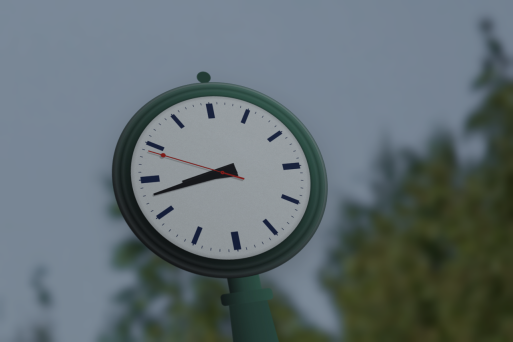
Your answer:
**8:42:49**
